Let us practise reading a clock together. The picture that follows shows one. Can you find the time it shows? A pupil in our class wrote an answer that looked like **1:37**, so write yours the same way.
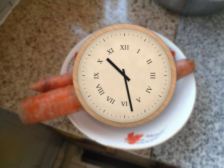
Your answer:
**10:28**
